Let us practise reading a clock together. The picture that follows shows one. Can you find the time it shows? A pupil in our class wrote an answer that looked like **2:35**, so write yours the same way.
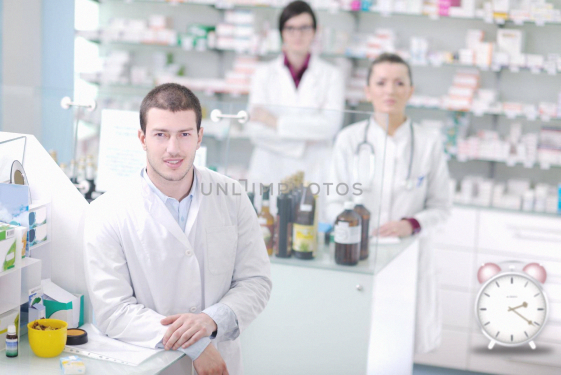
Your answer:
**2:21**
